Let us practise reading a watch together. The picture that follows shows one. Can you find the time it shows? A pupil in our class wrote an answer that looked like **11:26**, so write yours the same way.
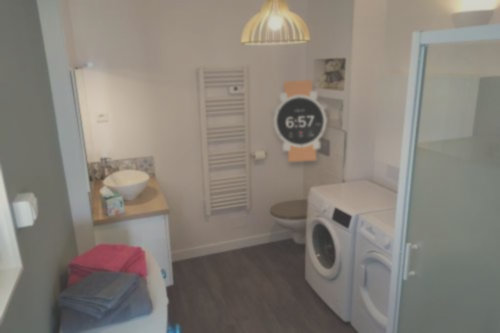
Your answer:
**6:57**
